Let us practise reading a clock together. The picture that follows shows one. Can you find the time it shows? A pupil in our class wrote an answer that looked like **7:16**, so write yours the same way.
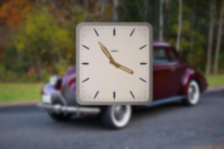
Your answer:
**3:54**
